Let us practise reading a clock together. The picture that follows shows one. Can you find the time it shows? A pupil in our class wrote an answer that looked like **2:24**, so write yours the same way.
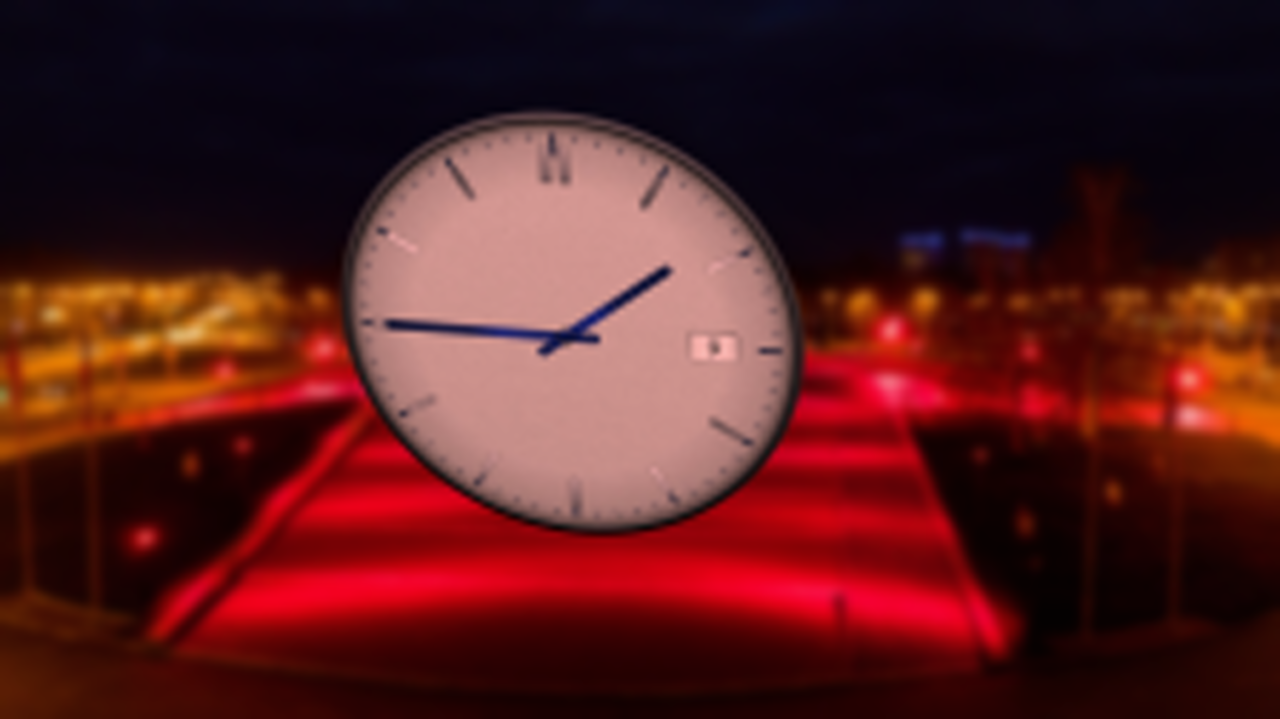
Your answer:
**1:45**
